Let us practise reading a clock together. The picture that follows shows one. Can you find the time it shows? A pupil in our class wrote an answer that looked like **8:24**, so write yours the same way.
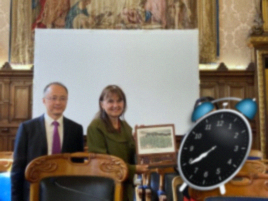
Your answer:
**7:39**
